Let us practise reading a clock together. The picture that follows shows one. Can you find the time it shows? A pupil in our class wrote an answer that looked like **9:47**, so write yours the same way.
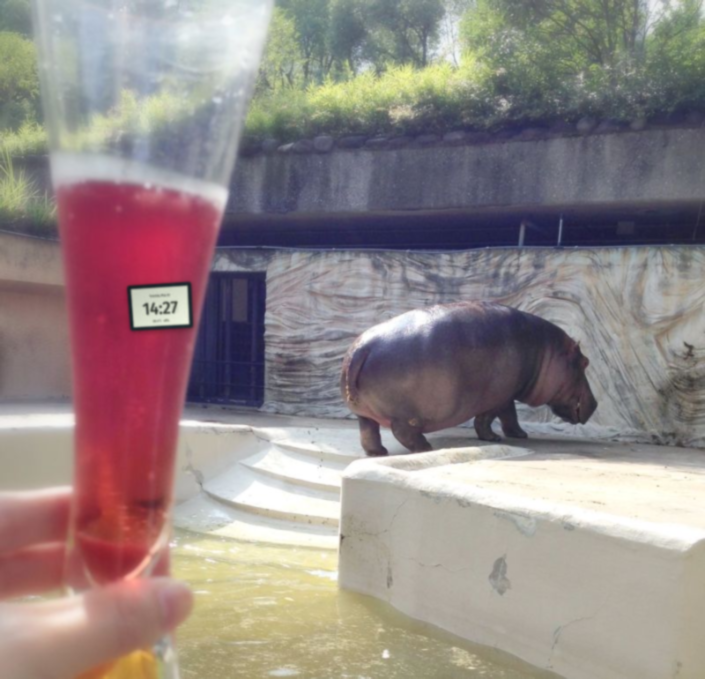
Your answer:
**14:27**
